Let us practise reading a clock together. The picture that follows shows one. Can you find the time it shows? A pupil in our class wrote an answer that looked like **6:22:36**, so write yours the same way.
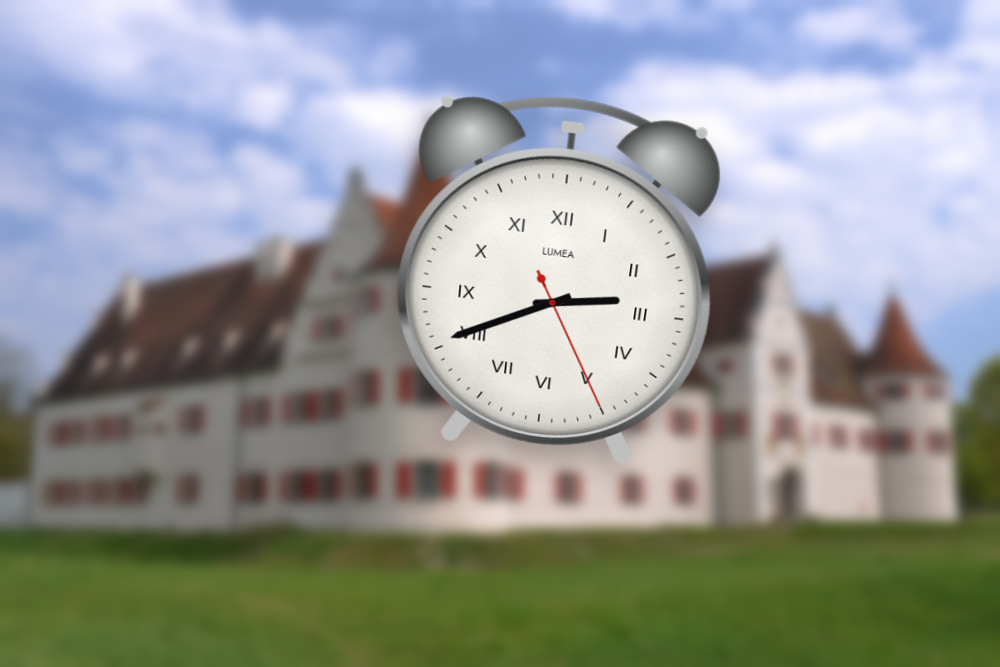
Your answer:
**2:40:25**
